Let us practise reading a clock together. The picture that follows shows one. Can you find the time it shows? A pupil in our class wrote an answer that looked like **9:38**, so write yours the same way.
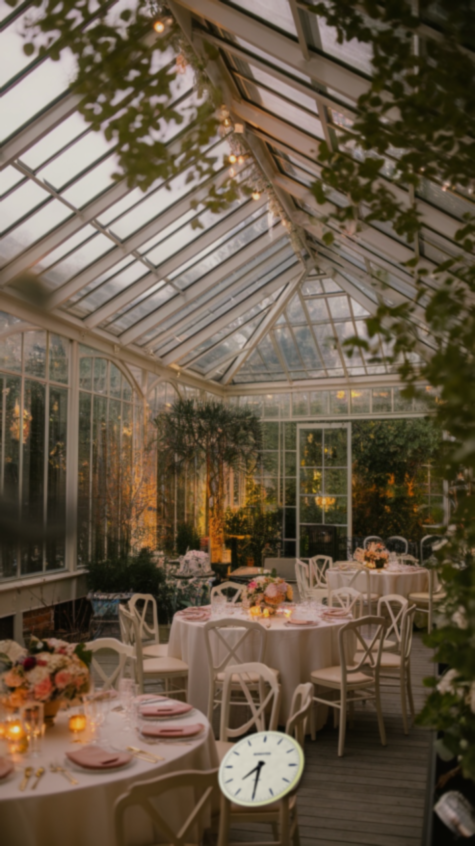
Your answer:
**7:30**
